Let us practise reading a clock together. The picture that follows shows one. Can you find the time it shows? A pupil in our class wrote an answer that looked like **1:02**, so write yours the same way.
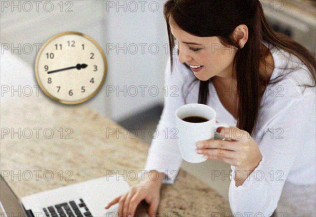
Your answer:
**2:43**
